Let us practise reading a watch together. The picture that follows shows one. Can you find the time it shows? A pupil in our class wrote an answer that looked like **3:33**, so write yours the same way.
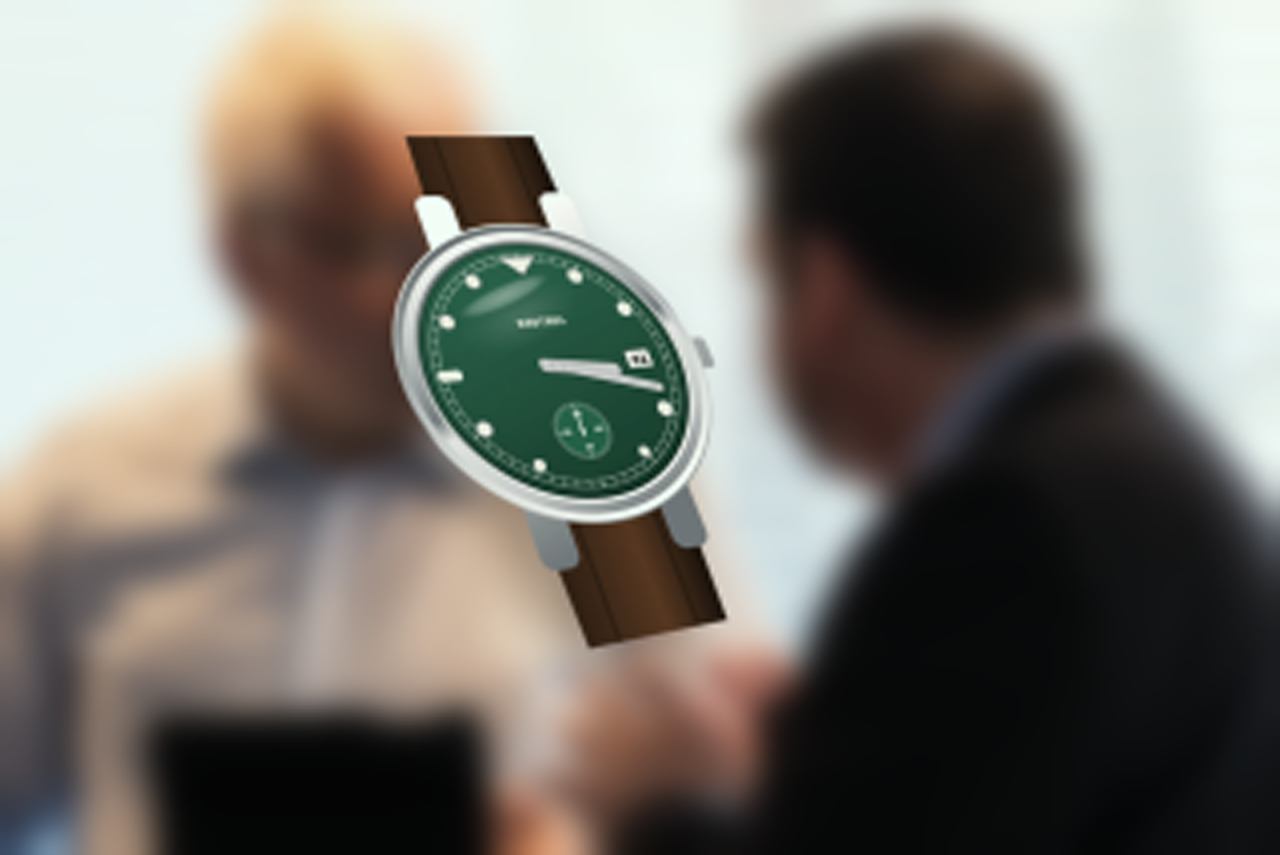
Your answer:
**3:18**
